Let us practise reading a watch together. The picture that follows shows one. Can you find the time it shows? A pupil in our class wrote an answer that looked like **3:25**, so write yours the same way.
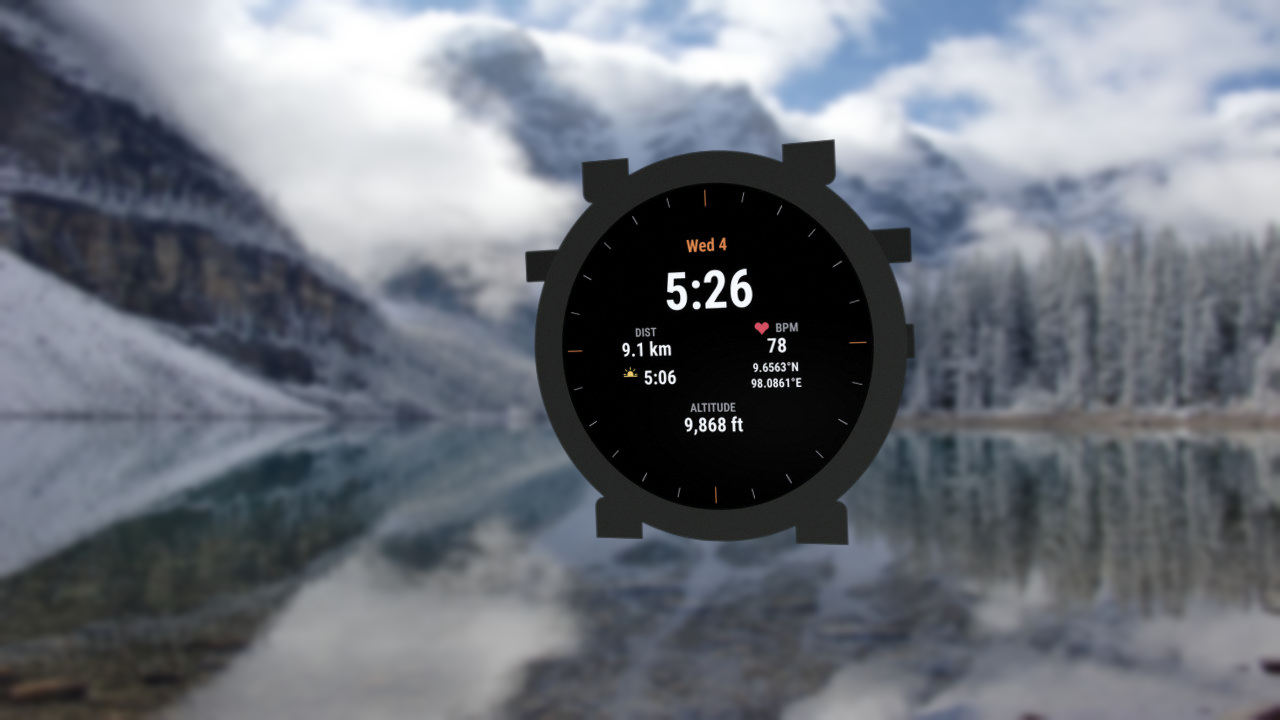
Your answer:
**5:26**
